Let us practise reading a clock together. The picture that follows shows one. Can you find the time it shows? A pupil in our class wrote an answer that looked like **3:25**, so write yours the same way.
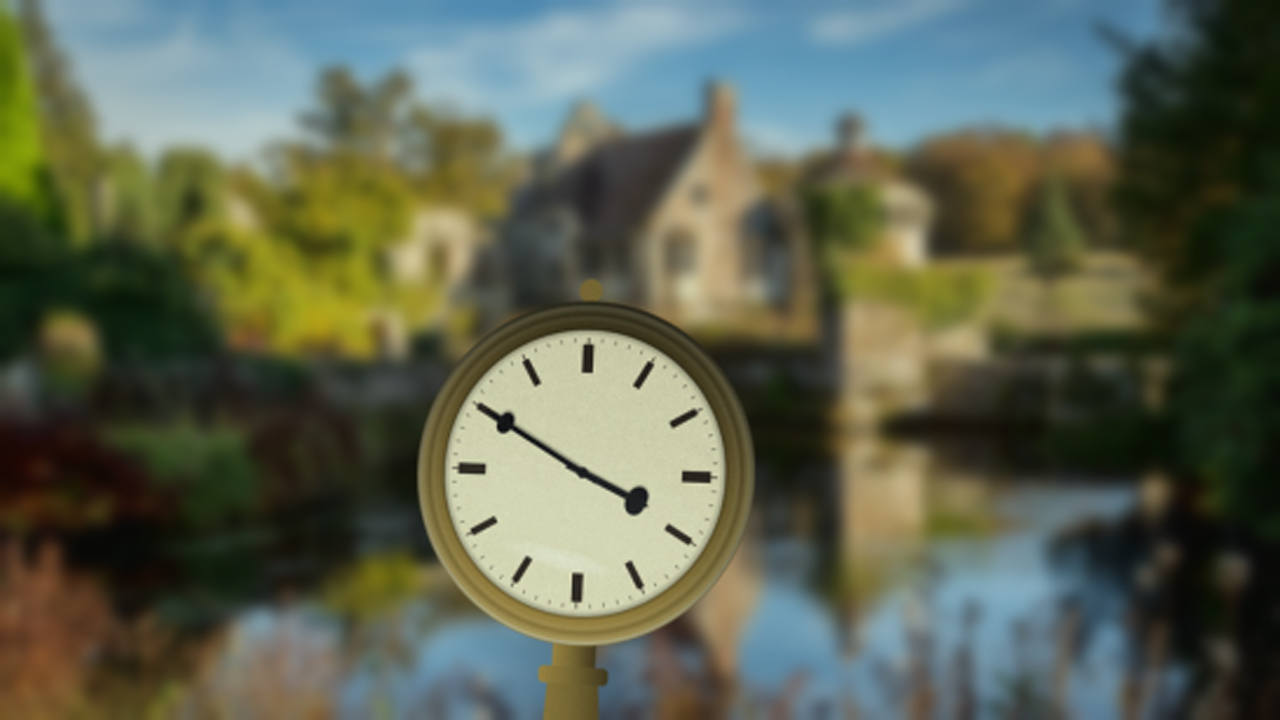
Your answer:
**3:50**
